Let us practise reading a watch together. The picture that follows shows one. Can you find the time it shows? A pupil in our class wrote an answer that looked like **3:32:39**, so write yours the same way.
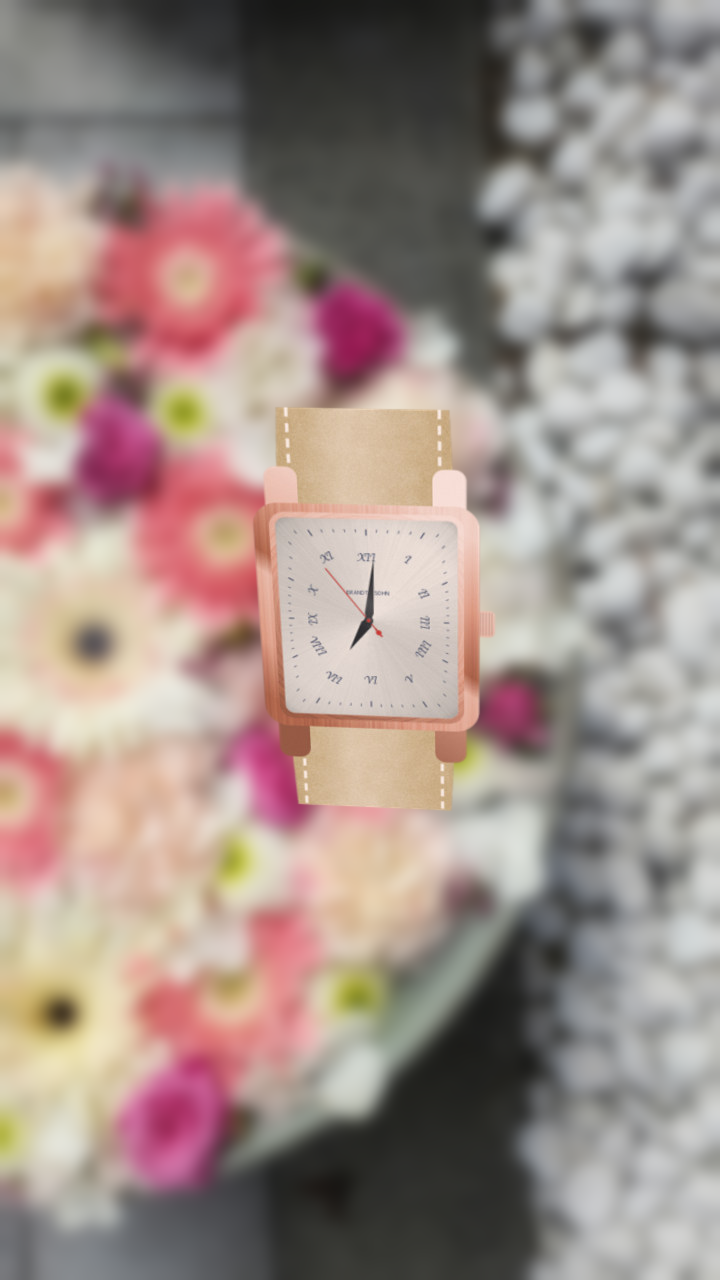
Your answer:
**7:00:54**
